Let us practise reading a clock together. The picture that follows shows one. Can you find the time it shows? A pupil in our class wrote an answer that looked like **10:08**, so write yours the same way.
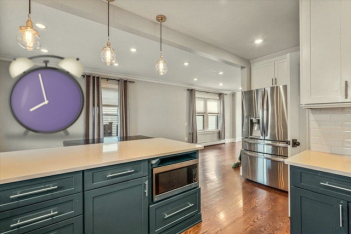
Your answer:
**7:58**
